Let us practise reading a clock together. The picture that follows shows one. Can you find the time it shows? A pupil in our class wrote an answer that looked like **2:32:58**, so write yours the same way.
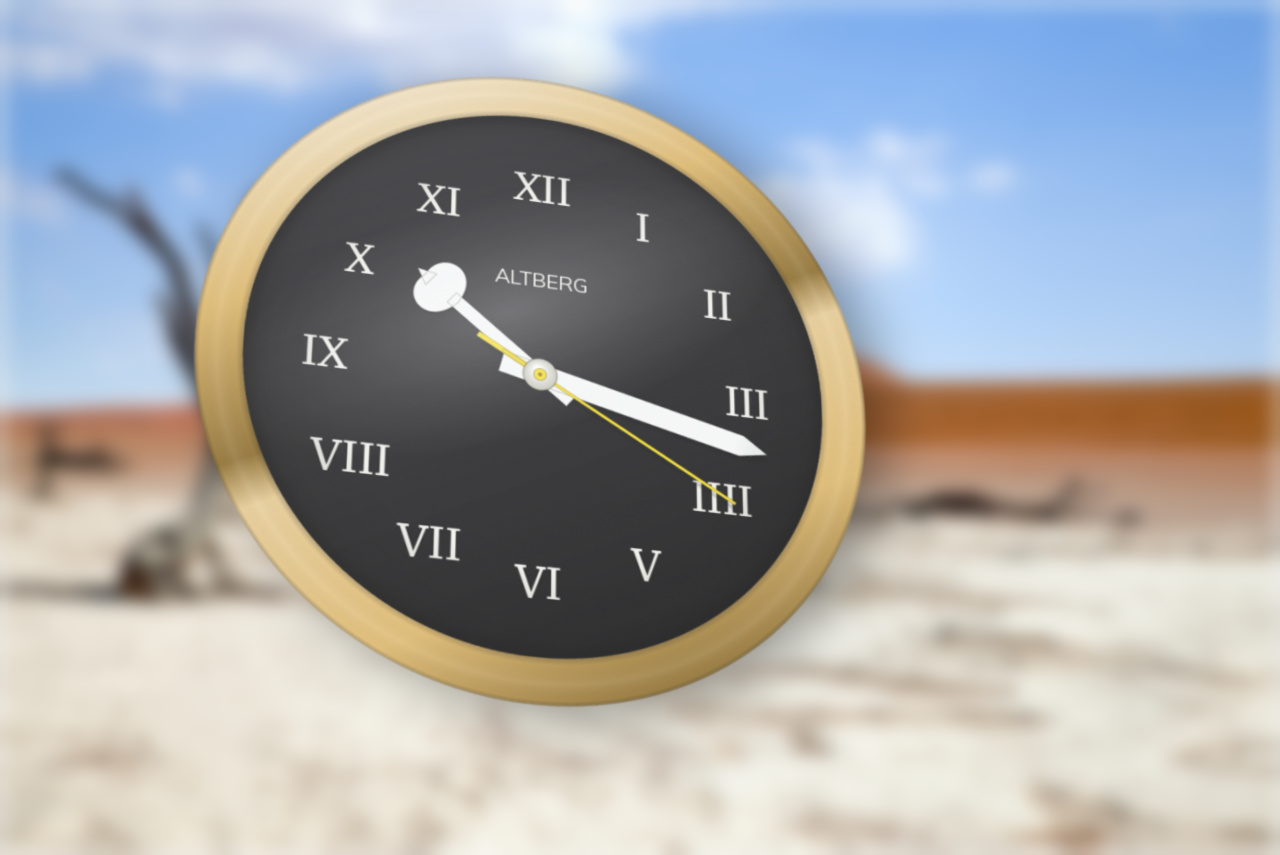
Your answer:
**10:17:20**
